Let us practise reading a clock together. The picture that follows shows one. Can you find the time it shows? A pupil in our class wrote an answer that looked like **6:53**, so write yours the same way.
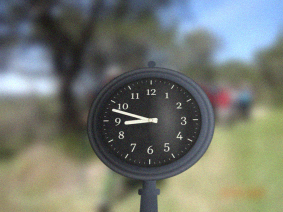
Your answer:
**8:48**
